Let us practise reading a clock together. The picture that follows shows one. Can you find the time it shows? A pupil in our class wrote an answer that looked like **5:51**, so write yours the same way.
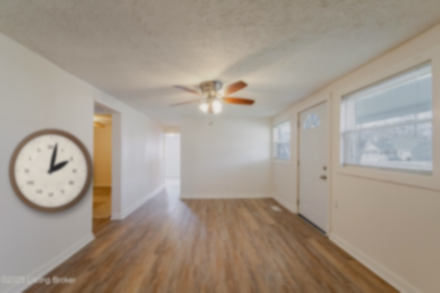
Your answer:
**2:02**
